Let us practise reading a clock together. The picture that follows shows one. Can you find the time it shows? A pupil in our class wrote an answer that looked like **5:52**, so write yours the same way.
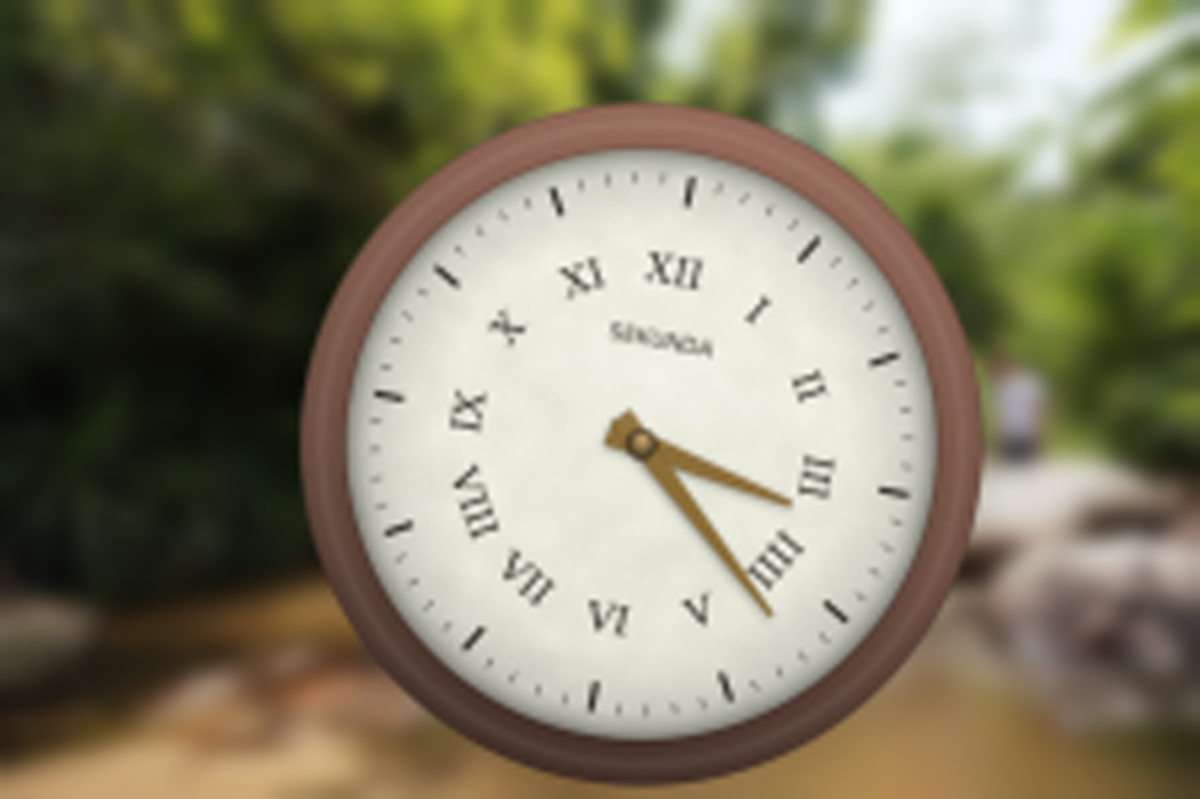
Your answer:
**3:22**
